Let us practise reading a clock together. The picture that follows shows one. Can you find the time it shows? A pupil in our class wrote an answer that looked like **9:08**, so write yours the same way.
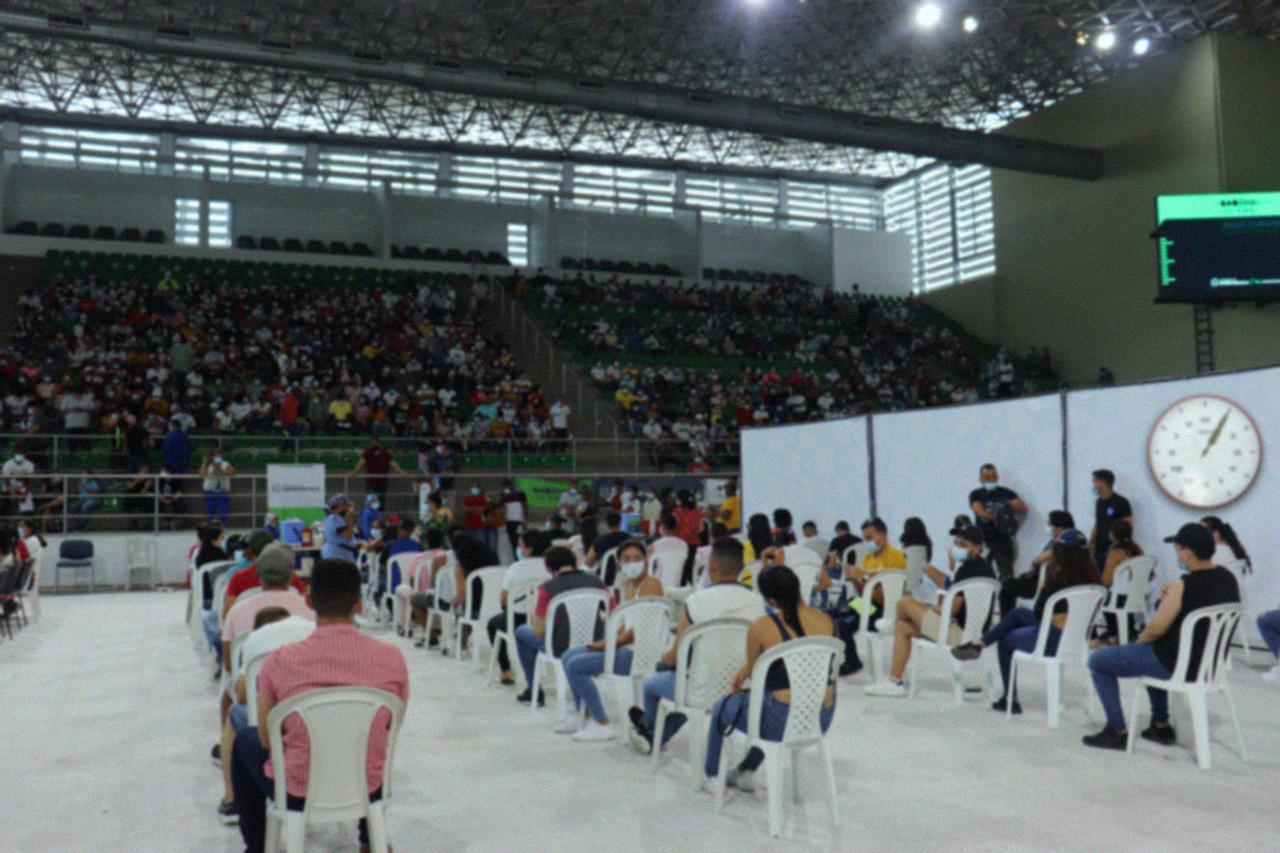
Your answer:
**1:05**
